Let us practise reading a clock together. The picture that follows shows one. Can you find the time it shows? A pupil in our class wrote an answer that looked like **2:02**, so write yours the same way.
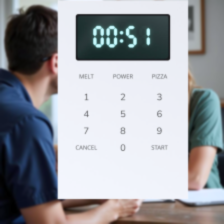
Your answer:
**0:51**
